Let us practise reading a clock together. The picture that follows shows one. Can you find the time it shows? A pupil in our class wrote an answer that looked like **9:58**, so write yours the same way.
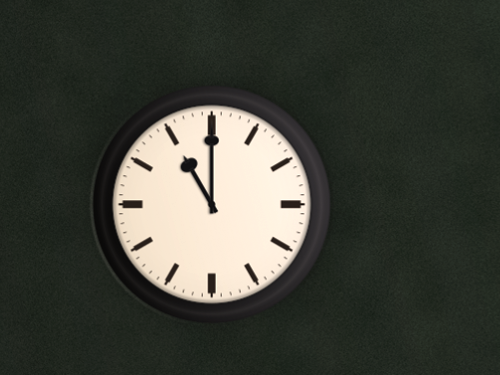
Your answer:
**11:00**
